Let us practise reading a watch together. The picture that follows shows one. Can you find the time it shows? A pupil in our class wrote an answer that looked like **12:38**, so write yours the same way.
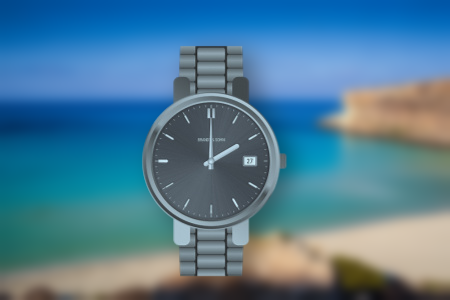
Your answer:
**2:00**
